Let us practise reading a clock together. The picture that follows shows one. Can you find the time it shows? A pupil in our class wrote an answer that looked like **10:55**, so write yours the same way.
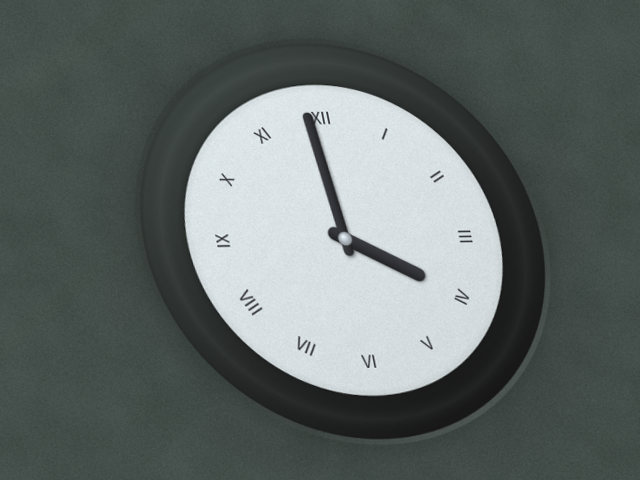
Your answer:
**3:59**
